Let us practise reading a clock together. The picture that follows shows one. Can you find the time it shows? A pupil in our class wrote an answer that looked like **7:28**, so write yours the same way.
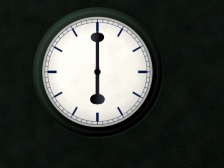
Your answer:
**6:00**
